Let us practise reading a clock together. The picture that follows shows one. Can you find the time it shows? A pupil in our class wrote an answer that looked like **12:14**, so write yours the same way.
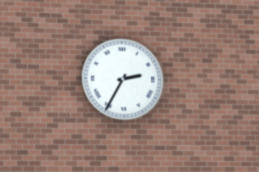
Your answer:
**2:35**
